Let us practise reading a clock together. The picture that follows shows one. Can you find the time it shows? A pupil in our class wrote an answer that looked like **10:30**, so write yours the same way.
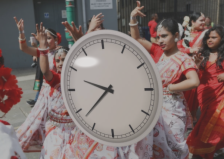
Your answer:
**9:38**
